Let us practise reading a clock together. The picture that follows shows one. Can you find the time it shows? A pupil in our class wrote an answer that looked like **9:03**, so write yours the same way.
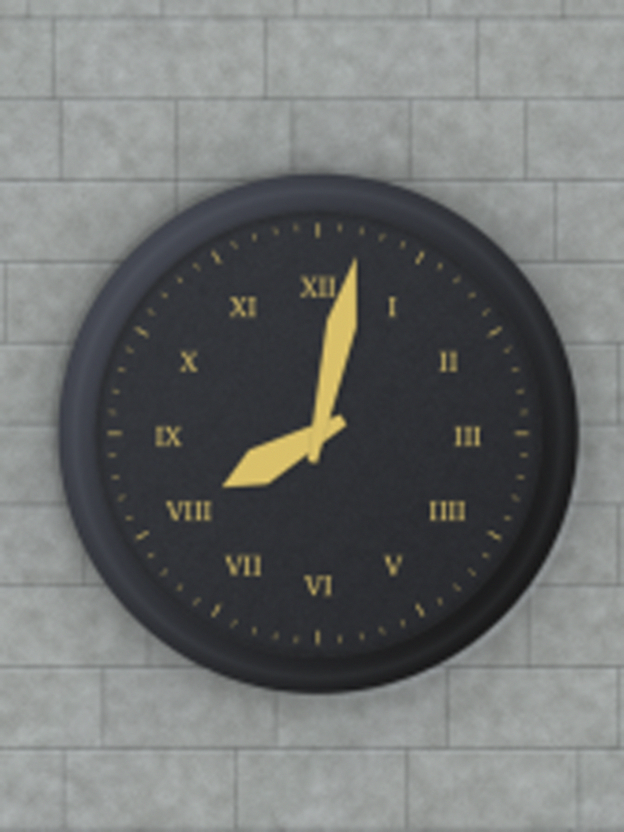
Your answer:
**8:02**
